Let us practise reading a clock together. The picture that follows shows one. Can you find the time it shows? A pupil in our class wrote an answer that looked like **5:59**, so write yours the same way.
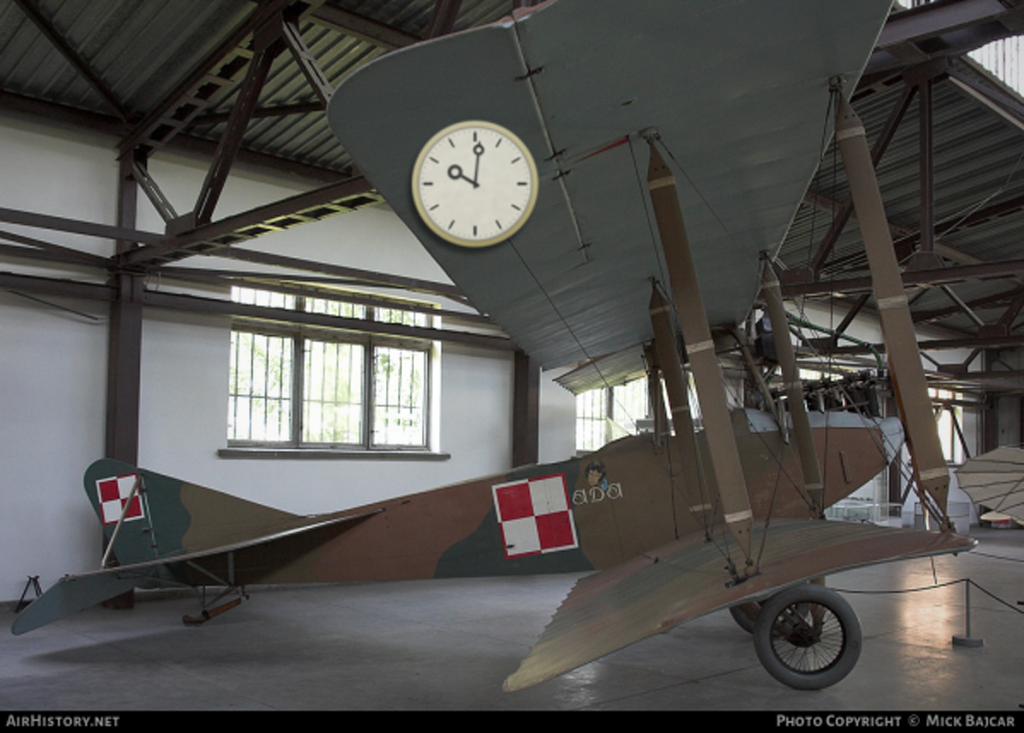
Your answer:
**10:01**
